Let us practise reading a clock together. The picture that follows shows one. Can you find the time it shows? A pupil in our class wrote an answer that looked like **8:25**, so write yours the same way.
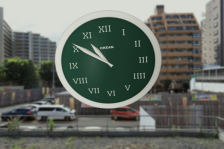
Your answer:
**10:51**
